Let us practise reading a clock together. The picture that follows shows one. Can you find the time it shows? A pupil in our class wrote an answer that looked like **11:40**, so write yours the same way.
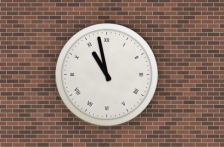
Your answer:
**10:58**
